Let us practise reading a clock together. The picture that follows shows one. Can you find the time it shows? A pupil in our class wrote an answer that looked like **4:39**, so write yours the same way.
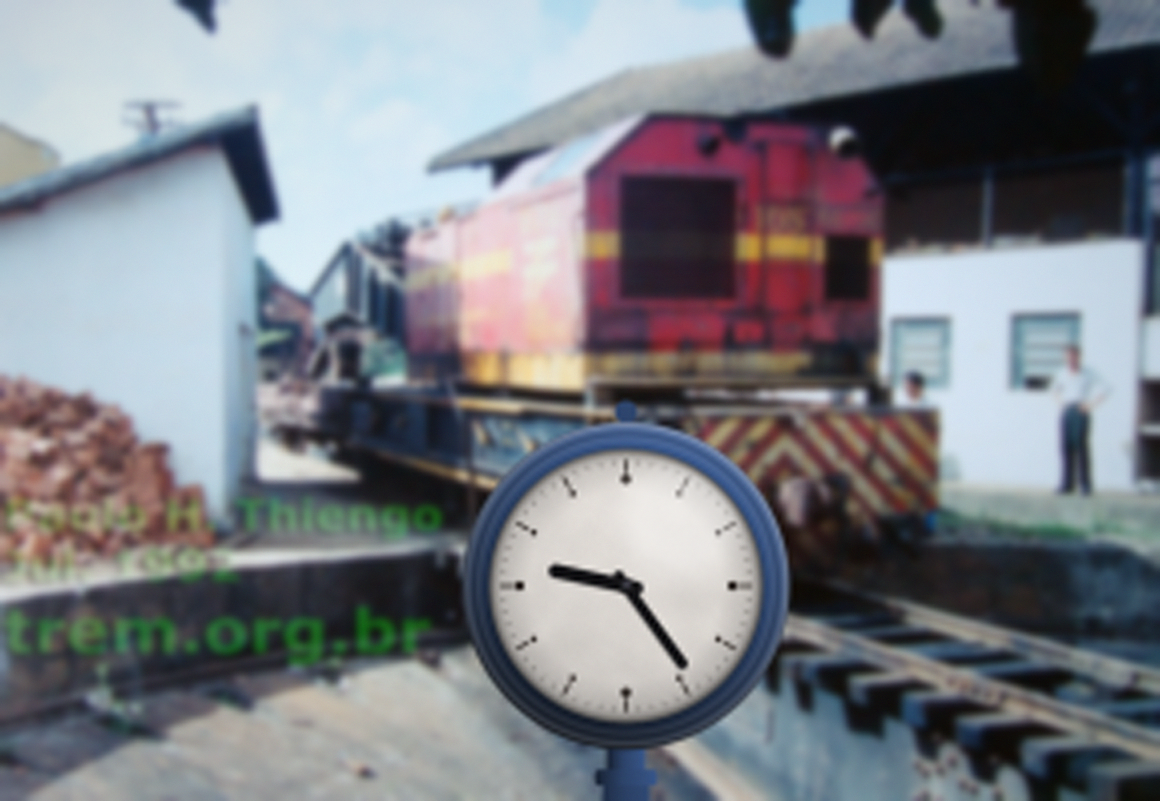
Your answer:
**9:24**
